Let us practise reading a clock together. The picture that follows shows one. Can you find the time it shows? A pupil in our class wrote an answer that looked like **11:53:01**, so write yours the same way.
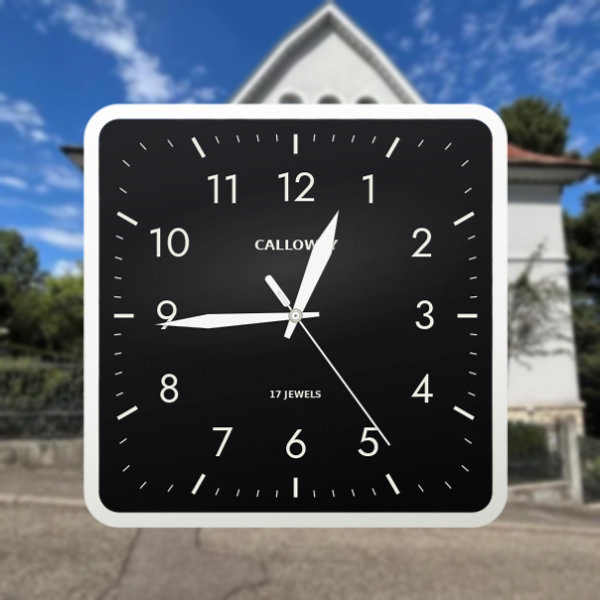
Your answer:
**12:44:24**
